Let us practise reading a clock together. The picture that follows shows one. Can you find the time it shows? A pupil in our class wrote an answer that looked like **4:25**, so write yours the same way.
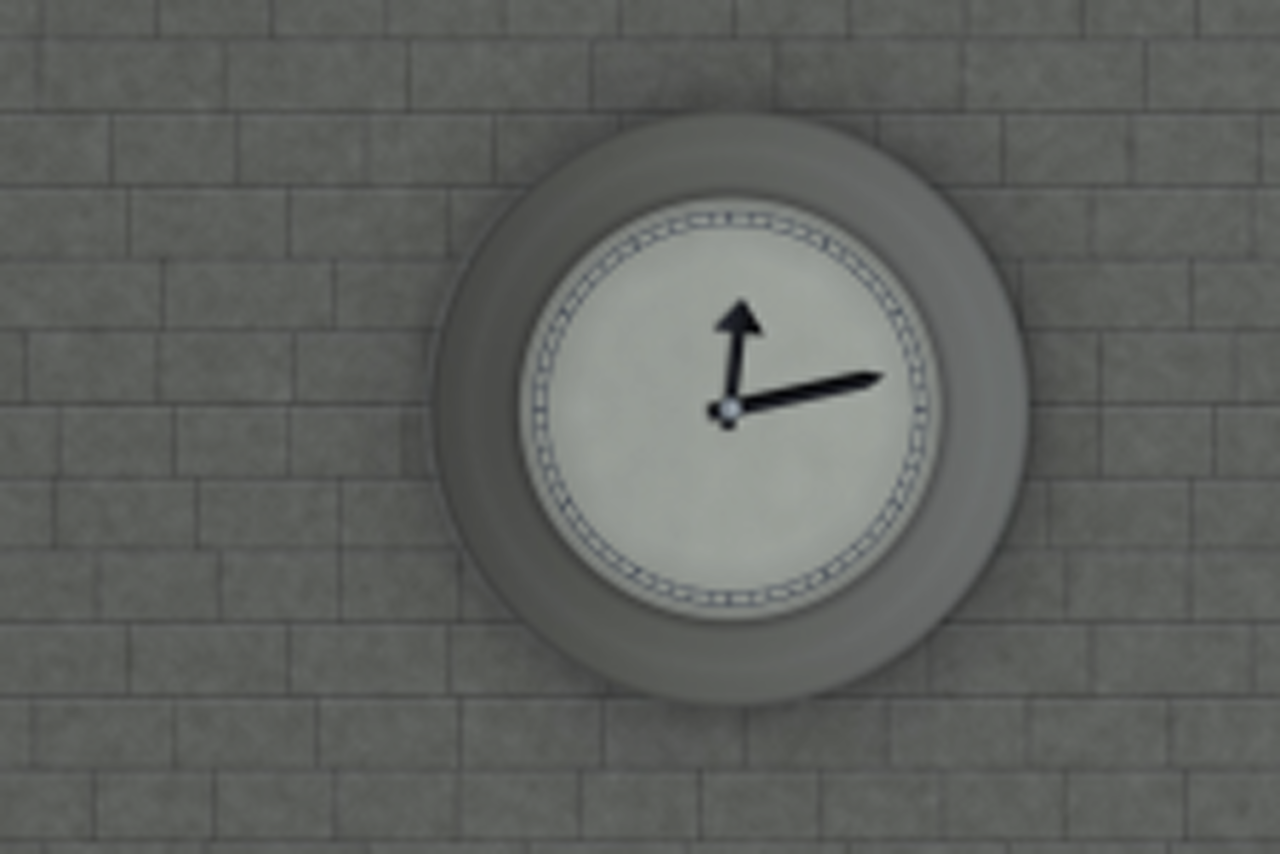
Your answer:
**12:13**
